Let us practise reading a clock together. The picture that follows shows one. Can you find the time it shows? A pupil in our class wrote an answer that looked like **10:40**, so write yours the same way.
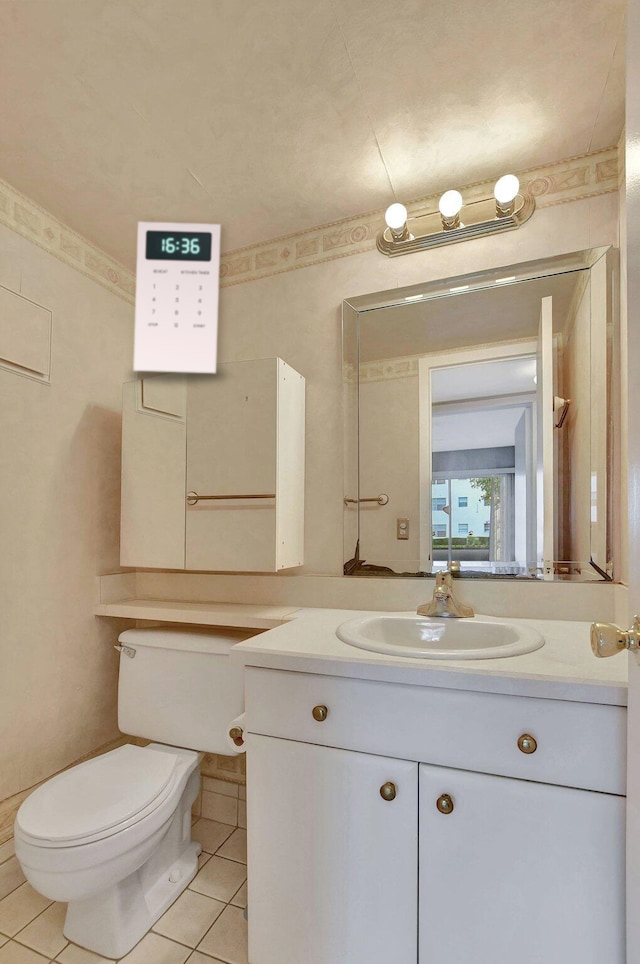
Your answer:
**16:36**
